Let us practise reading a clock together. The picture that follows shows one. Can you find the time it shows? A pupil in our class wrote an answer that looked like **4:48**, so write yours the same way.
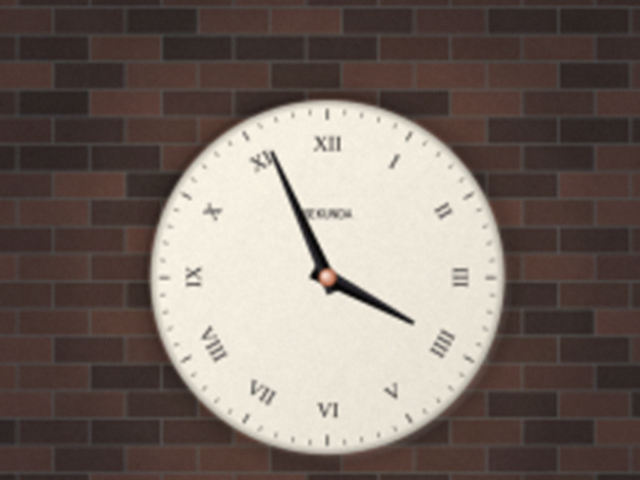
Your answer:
**3:56**
